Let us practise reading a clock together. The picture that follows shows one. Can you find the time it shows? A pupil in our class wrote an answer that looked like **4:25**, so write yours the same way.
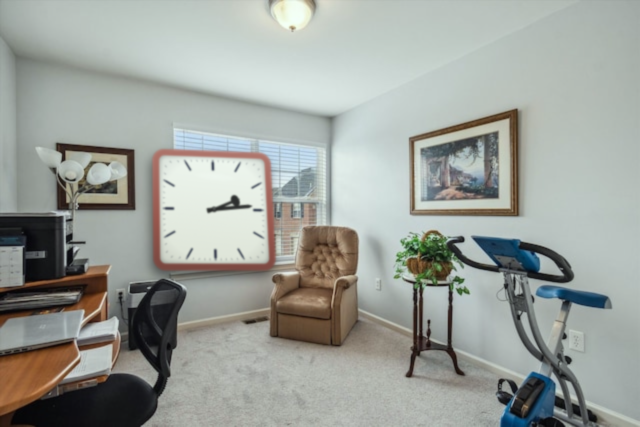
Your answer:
**2:14**
